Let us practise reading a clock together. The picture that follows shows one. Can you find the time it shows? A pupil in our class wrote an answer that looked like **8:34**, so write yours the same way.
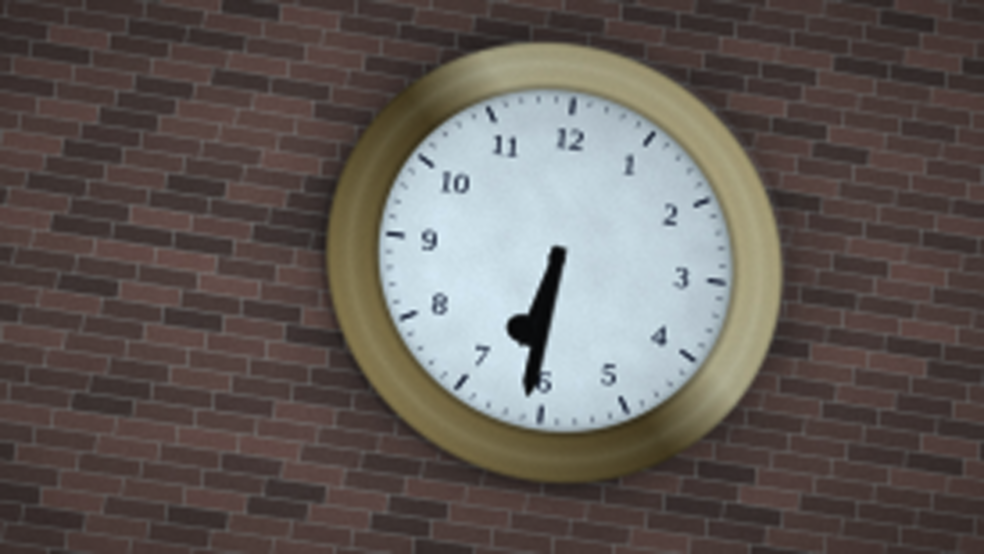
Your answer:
**6:31**
